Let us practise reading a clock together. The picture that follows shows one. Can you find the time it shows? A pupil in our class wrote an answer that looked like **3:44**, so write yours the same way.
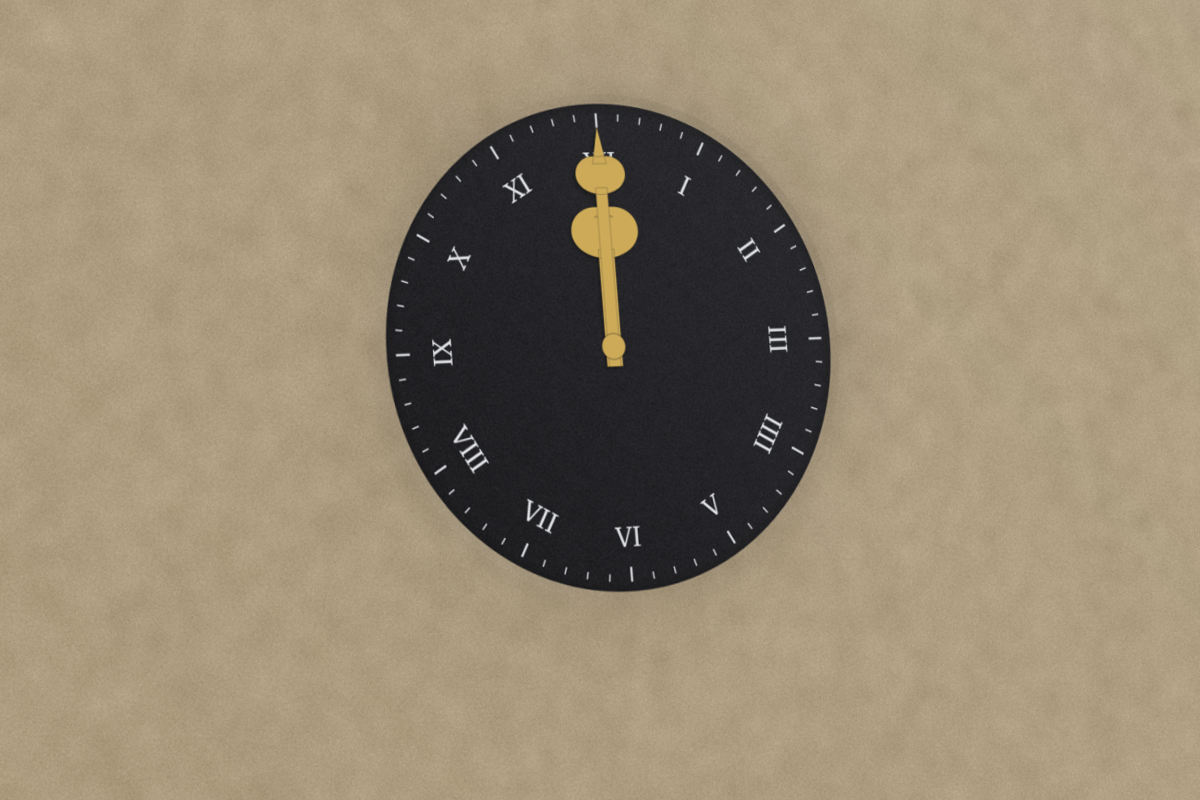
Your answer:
**12:00**
